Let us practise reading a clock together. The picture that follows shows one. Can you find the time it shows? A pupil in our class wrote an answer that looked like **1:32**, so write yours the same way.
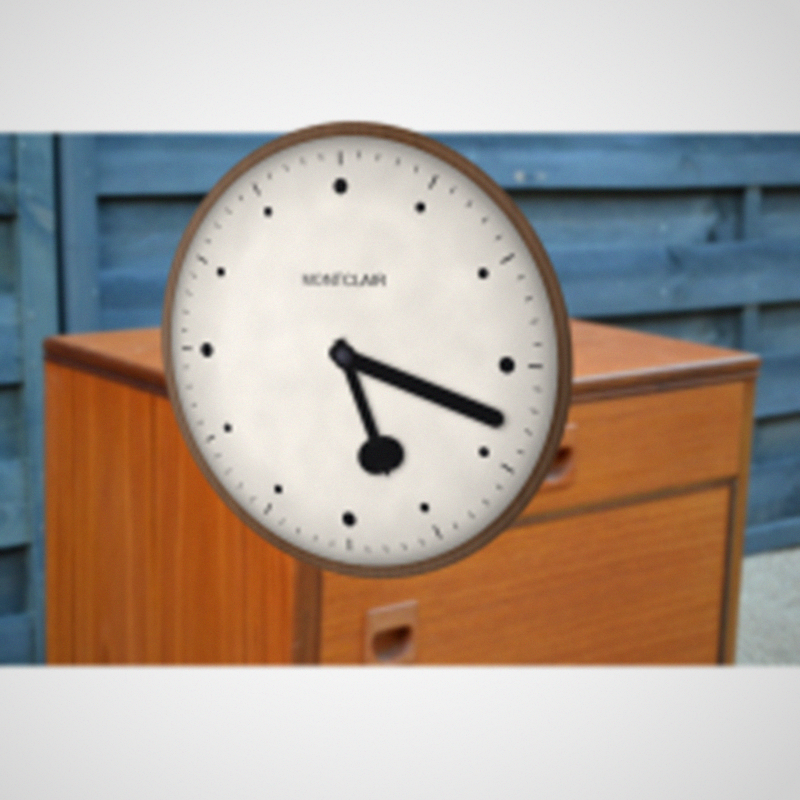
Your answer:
**5:18**
